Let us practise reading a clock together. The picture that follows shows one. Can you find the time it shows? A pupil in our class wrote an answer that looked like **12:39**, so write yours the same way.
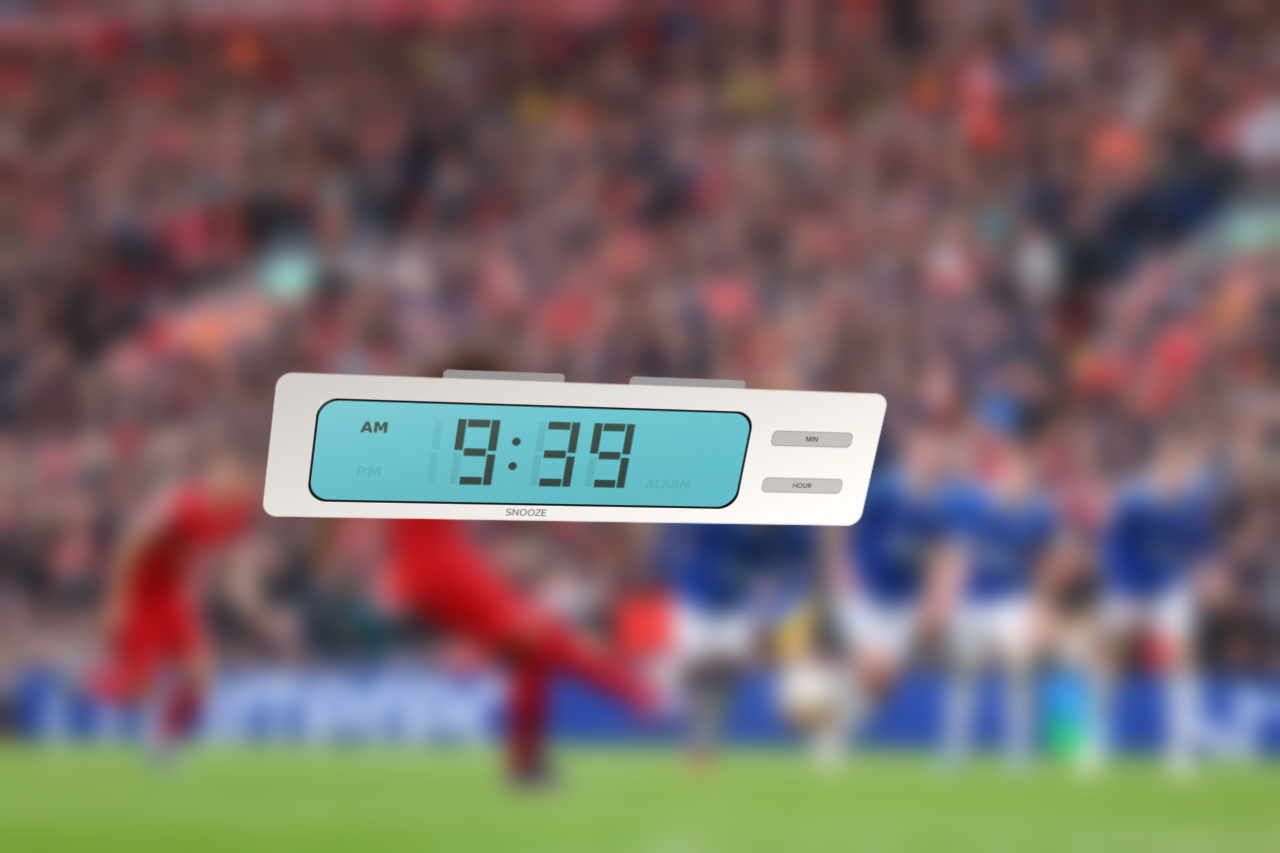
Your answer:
**9:39**
